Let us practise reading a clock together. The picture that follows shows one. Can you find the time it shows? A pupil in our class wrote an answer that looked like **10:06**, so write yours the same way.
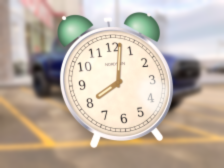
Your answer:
**8:02**
